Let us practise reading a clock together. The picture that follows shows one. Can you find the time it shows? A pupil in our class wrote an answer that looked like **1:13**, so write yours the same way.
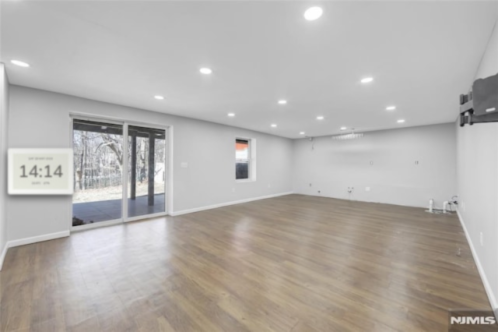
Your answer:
**14:14**
